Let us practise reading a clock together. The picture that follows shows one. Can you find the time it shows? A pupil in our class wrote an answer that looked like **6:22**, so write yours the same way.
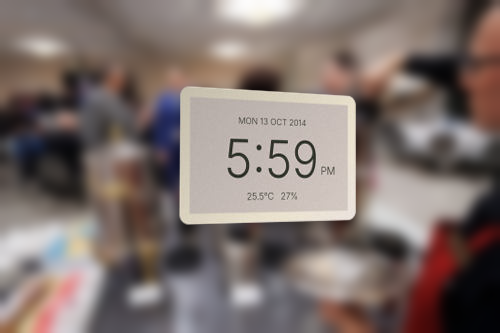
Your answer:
**5:59**
